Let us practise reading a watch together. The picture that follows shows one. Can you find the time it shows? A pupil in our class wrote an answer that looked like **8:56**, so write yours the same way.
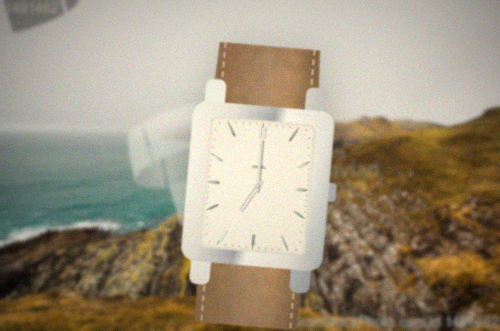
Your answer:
**7:00**
